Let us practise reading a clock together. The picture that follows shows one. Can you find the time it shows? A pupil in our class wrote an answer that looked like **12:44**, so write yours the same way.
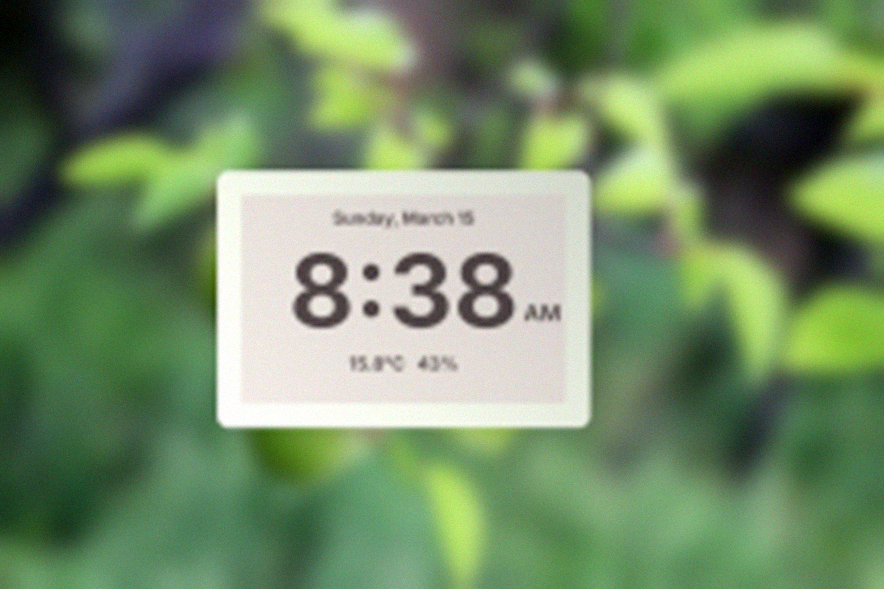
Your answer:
**8:38**
